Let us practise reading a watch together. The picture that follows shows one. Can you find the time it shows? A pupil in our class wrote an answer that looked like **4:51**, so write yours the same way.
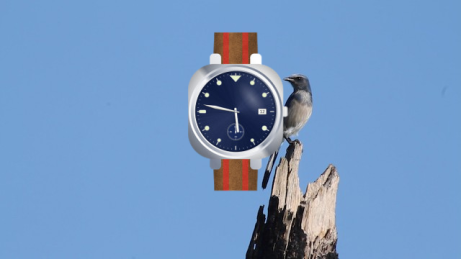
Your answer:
**5:47**
